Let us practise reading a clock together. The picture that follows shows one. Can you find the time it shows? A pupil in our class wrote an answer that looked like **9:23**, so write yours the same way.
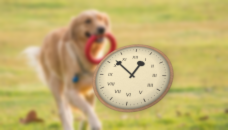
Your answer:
**12:52**
